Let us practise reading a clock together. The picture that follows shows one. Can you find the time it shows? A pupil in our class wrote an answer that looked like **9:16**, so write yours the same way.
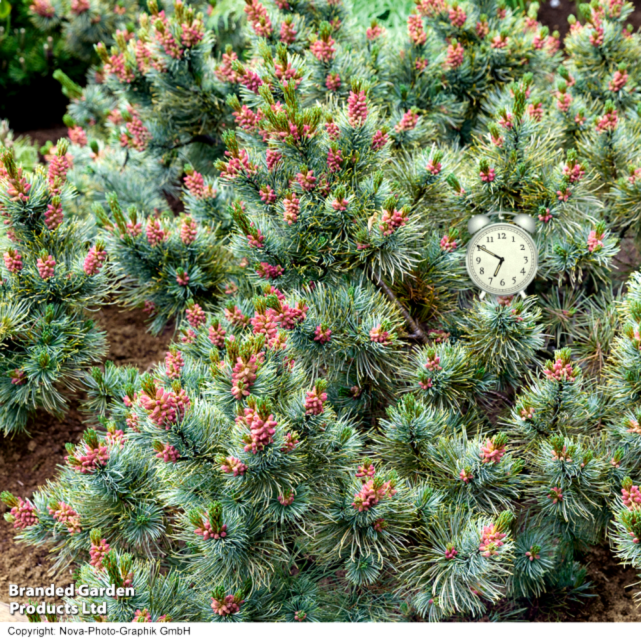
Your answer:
**6:50**
